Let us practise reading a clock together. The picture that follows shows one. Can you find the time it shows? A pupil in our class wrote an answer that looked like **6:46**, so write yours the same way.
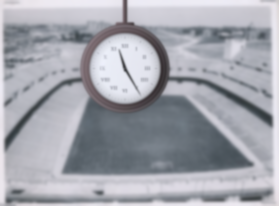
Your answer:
**11:25**
